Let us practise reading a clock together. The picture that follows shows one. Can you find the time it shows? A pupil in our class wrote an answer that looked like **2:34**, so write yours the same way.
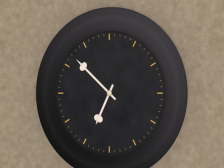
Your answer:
**6:52**
